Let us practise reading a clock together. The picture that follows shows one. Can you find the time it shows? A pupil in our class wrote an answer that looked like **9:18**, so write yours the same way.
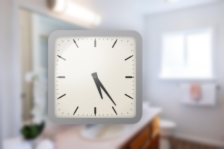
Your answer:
**5:24**
